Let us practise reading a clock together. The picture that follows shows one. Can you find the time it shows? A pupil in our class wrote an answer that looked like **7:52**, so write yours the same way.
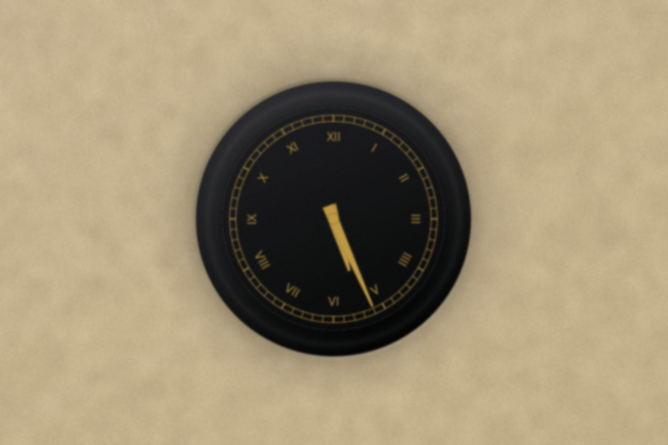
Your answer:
**5:26**
